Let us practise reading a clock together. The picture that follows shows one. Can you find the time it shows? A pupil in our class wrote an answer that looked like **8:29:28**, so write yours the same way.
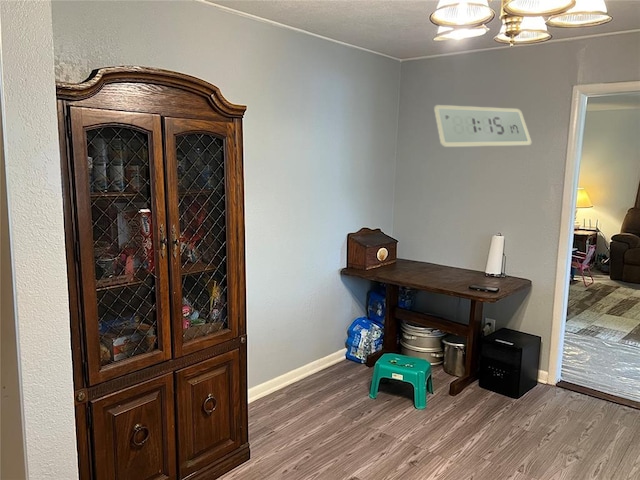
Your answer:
**1:15:17**
